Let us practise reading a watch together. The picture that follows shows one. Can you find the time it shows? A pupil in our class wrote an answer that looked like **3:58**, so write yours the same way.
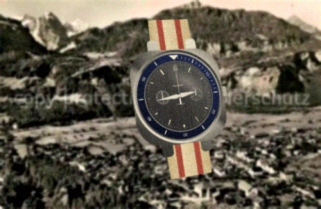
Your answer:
**2:44**
